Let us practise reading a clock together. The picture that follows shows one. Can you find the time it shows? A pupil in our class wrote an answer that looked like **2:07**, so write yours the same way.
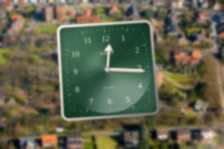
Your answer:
**12:16**
